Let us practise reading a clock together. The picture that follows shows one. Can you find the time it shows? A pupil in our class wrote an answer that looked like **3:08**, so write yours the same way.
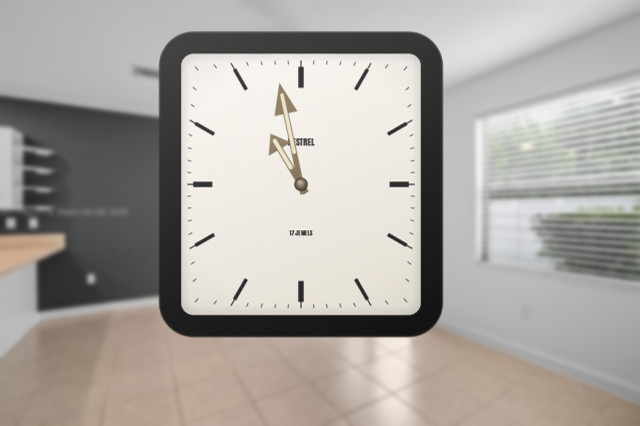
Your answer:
**10:58**
